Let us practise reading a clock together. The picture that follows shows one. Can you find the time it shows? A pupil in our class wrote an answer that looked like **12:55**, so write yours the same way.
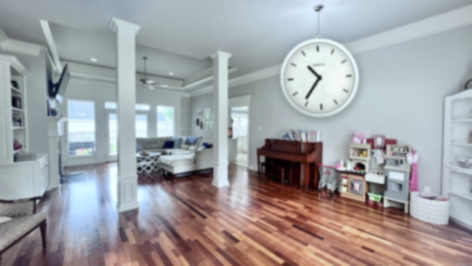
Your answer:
**10:36**
